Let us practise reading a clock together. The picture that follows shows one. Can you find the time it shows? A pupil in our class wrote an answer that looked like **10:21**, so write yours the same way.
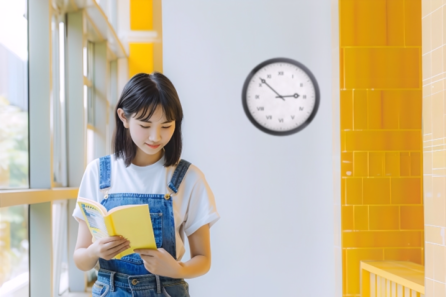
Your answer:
**2:52**
